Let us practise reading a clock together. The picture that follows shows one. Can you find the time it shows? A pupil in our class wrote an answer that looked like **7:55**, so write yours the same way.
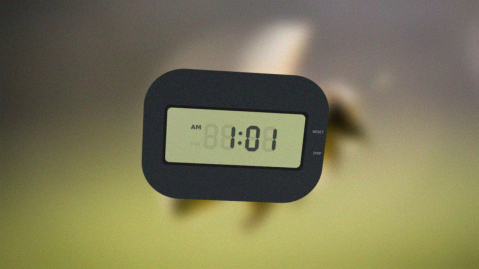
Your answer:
**1:01**
